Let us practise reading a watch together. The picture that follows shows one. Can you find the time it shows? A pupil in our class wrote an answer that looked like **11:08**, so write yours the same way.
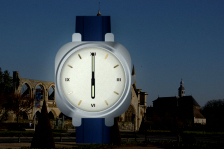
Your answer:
**6:00**
